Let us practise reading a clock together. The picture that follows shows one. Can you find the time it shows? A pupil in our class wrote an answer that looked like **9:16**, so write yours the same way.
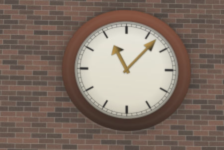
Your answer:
**11:07**
